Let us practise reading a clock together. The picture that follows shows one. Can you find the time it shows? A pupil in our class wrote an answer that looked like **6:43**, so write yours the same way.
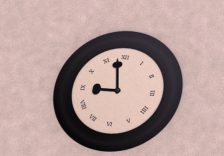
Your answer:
**8:58**
